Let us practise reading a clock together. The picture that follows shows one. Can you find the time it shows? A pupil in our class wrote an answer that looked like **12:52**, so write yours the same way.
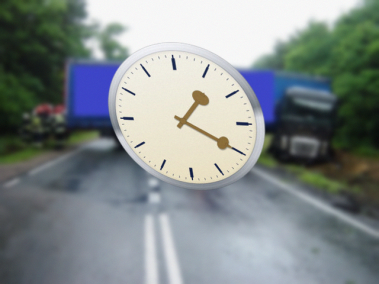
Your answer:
**1:20**
